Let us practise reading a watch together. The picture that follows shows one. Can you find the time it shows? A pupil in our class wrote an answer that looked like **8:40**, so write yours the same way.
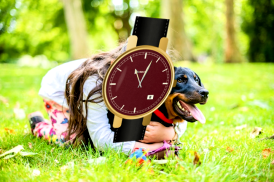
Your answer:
**11:03**
